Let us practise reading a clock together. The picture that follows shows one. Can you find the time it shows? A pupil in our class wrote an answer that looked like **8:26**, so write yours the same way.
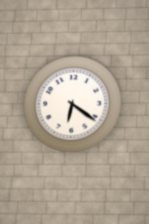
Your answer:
**6:21**
